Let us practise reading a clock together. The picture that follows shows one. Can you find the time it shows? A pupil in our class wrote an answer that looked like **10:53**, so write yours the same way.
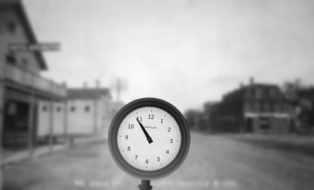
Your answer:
**10:54**
